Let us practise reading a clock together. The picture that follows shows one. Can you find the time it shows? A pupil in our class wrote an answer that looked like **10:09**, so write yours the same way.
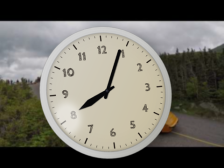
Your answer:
**8:04**
